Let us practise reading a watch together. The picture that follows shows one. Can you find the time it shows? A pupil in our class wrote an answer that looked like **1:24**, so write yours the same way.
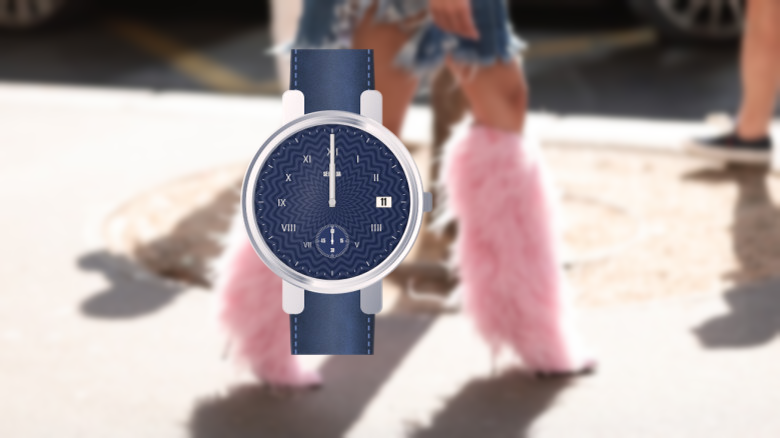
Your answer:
**12:00**
